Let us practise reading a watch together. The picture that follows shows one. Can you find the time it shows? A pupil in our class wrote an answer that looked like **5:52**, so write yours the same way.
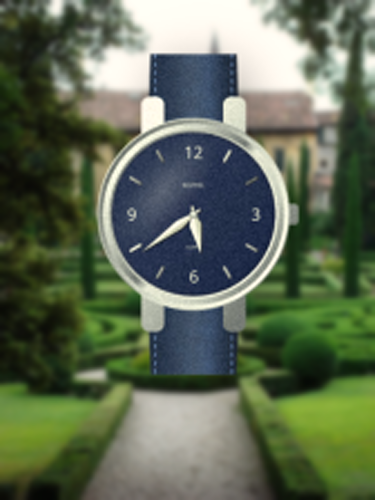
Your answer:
**5:39**
